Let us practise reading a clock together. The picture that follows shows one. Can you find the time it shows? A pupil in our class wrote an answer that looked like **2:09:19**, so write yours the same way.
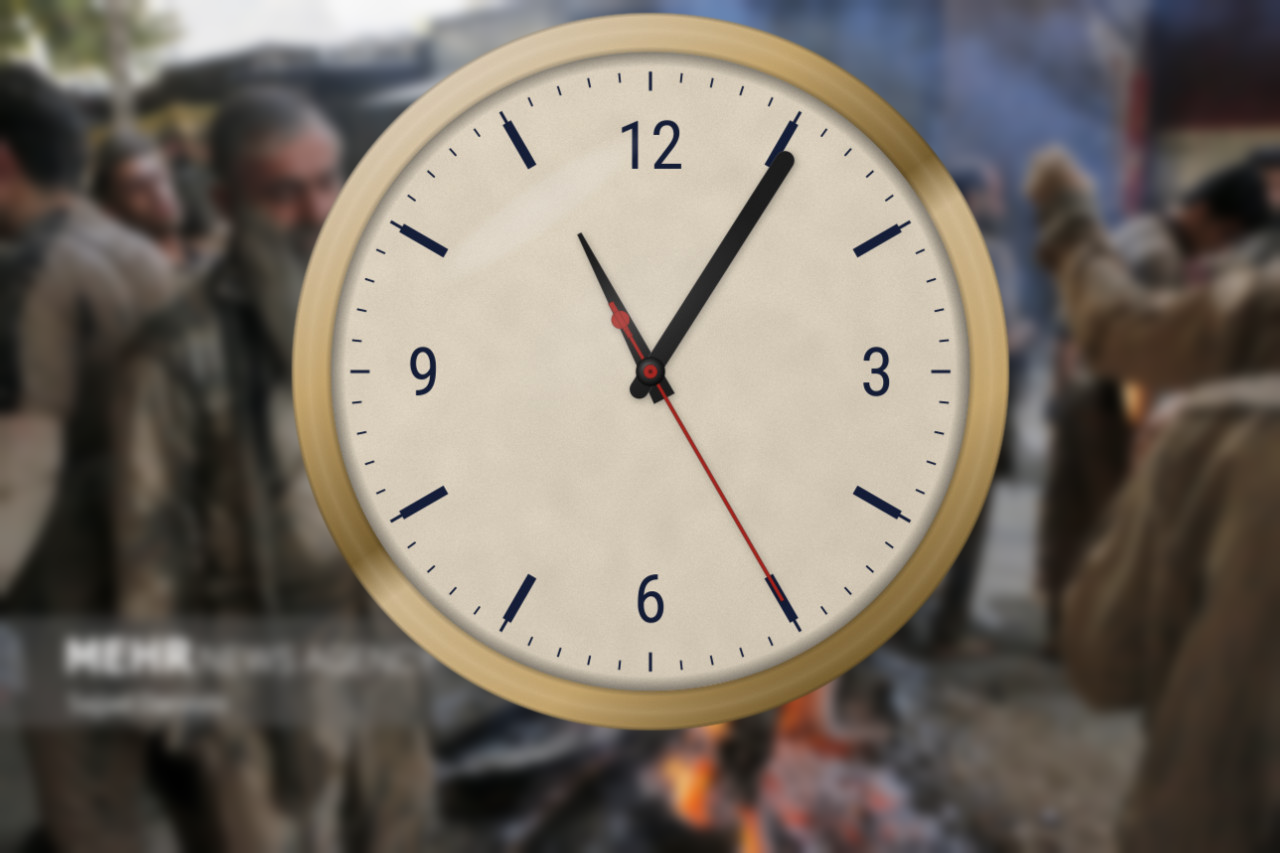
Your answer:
**11:05:25**
